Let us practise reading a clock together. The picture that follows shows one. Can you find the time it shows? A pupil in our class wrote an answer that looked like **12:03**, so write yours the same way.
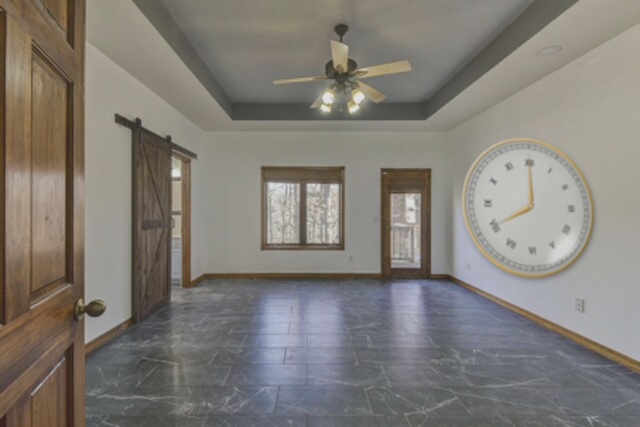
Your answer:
**8:00**
